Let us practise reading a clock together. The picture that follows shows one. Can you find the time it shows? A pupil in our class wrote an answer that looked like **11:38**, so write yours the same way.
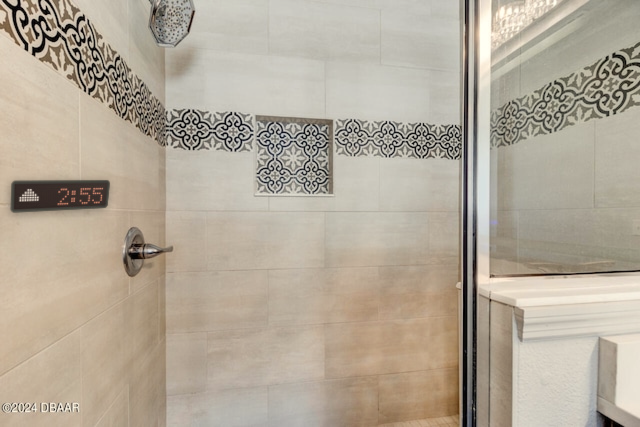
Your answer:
**2:55**
